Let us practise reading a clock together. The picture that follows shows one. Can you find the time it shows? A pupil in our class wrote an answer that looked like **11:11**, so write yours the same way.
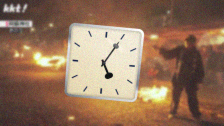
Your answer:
**5:05**
